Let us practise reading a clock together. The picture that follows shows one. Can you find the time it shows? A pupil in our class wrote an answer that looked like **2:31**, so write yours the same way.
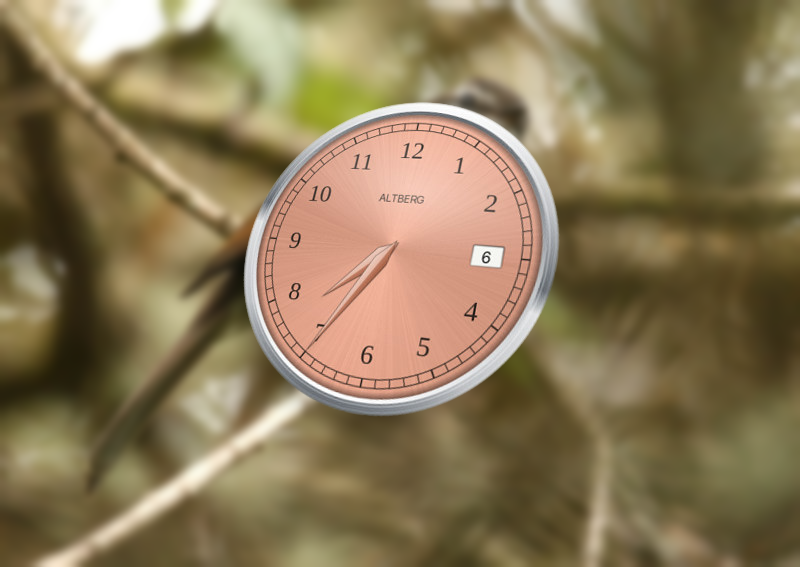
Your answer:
**7:35**
